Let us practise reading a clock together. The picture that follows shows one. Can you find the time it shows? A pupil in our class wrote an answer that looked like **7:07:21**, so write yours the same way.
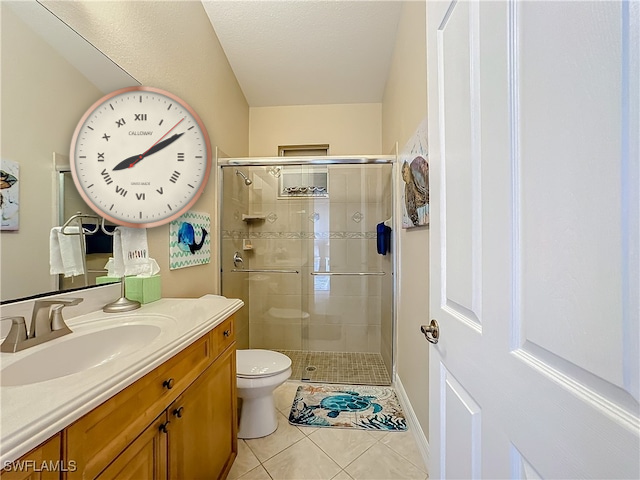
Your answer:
**8:10:08**
